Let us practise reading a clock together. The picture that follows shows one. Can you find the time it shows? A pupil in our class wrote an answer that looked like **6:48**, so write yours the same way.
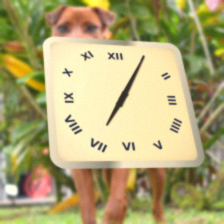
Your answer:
**7:05**
